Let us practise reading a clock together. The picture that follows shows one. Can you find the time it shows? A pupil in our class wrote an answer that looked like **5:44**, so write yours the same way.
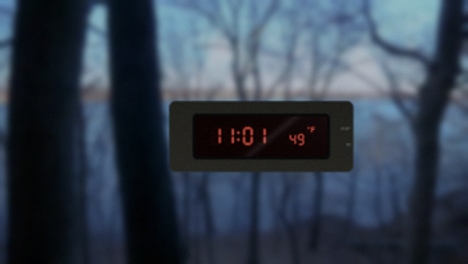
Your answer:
**11:01**
